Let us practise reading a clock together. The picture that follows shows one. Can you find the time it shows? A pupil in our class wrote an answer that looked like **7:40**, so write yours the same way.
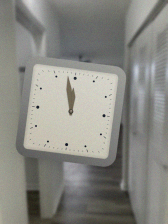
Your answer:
**11:58**
